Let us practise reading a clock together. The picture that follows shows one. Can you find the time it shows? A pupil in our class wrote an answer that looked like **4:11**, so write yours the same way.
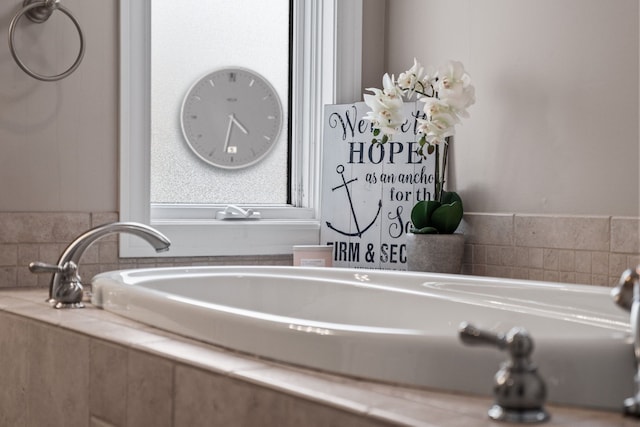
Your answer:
**4:32**
